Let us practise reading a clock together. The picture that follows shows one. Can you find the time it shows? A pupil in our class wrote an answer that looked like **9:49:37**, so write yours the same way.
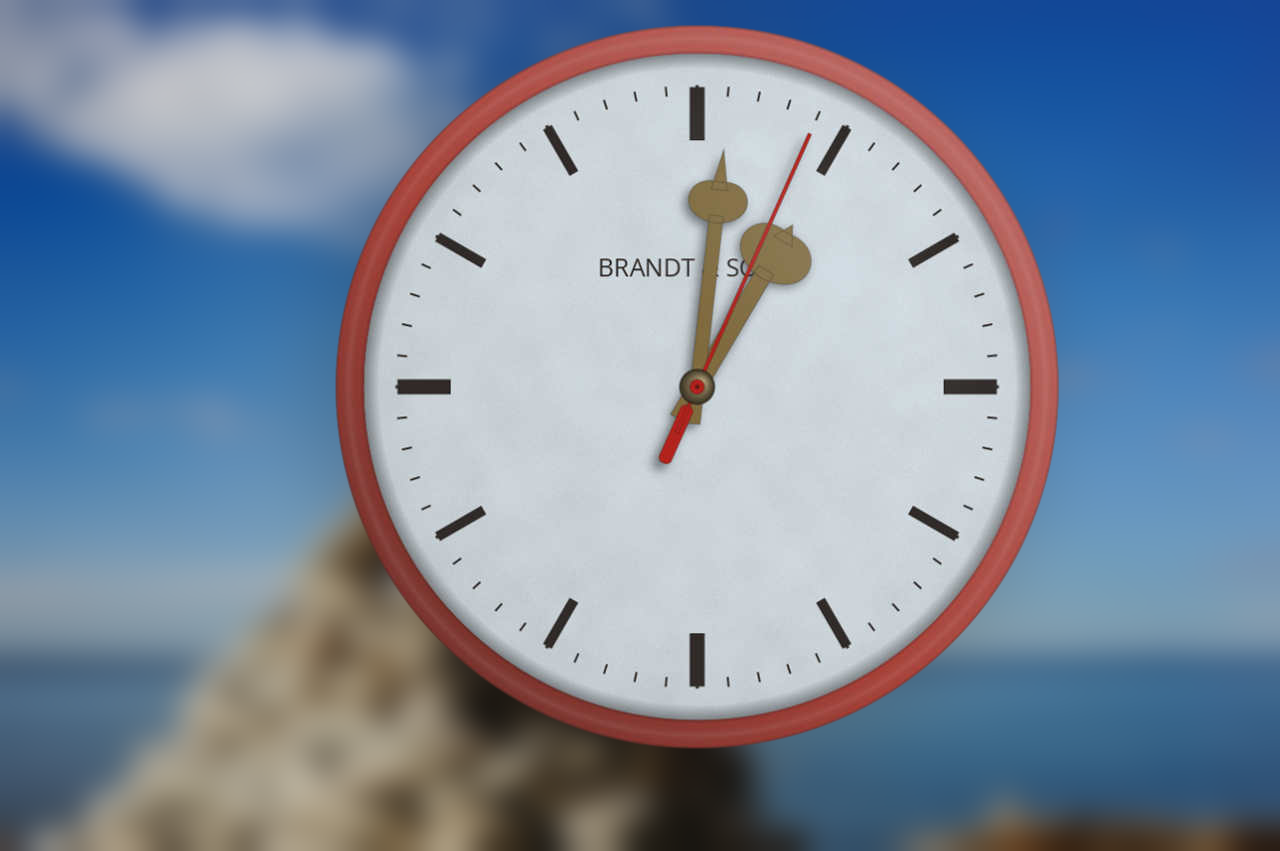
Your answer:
**1:01:04**
